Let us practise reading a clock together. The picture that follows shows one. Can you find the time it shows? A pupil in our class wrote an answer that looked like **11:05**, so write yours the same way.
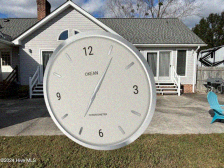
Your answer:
**7:06**
